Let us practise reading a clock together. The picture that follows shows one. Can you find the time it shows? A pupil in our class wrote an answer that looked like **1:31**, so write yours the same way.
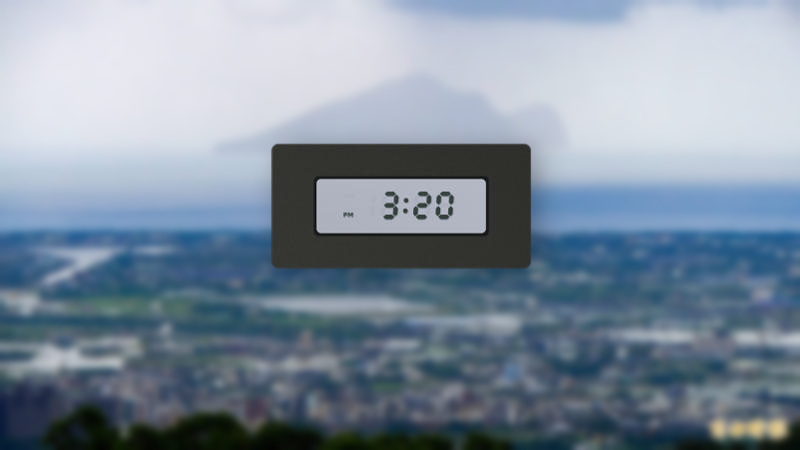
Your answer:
**3:20**
